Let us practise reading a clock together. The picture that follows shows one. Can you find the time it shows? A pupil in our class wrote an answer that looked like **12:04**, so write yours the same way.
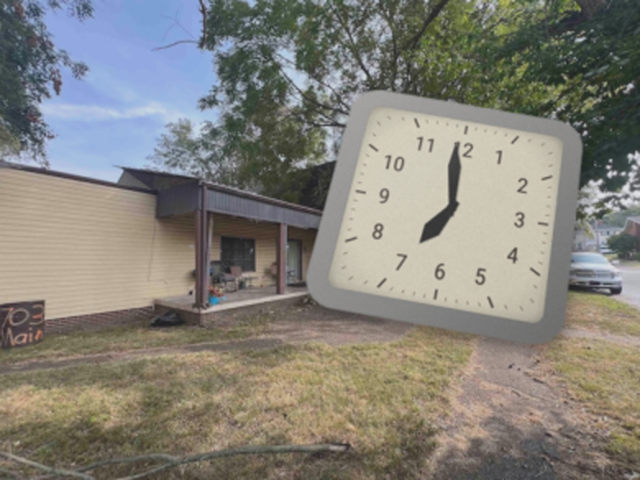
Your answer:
**6:59**
